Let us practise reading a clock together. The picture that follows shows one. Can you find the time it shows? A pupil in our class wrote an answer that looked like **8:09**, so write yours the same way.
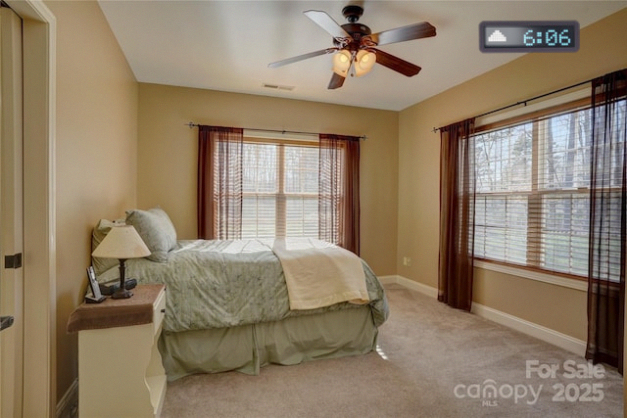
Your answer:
**6:06**
